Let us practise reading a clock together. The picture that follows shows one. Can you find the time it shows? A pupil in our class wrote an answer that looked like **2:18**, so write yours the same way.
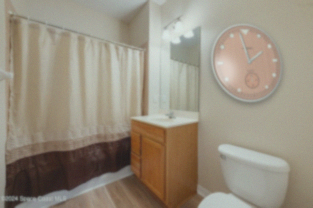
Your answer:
**1:58**
